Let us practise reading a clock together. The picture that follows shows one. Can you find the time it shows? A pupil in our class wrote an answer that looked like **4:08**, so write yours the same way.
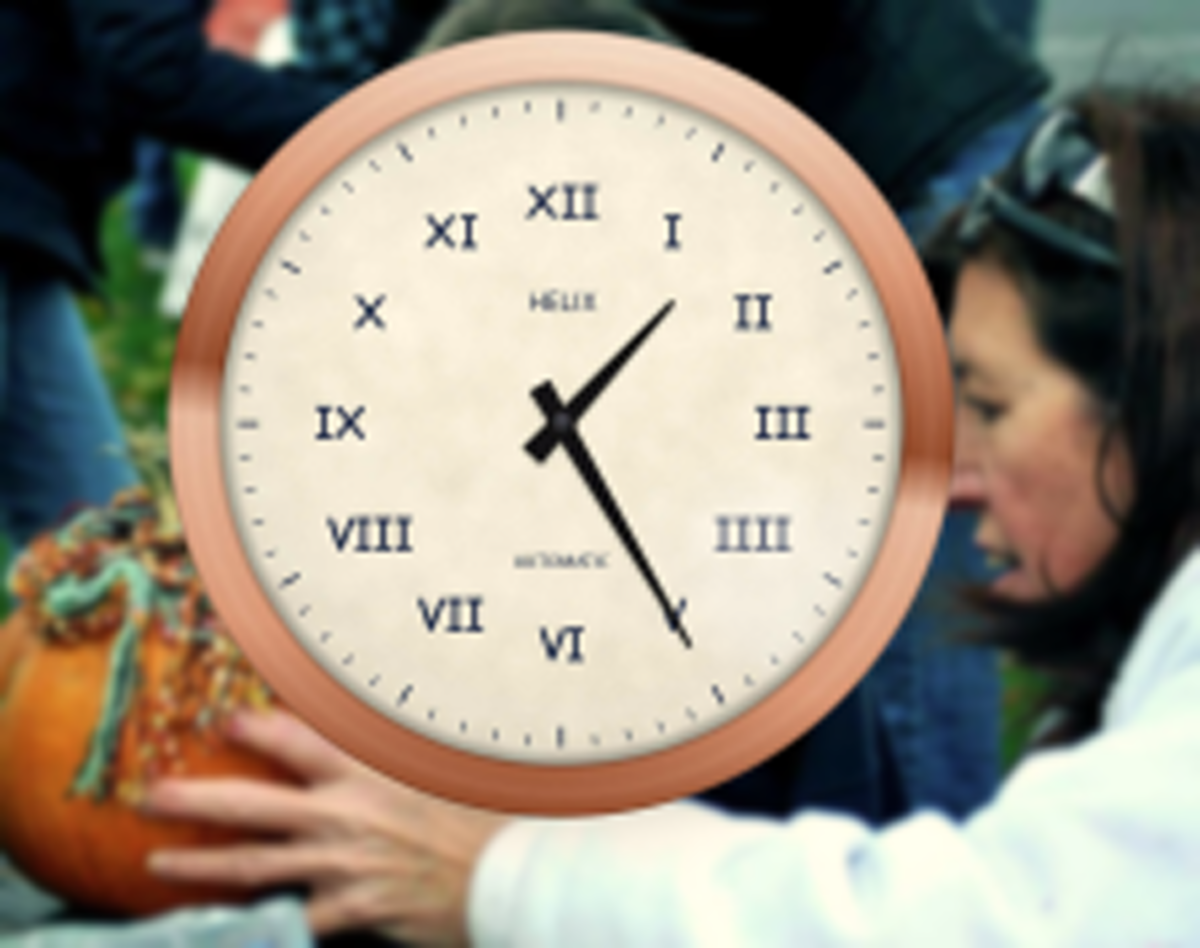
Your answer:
**1:25**
